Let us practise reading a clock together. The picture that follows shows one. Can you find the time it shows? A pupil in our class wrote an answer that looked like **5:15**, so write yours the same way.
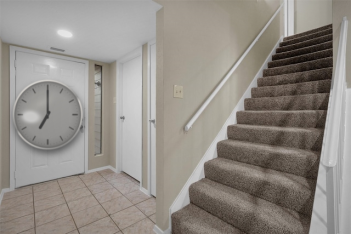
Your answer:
**7:00**
